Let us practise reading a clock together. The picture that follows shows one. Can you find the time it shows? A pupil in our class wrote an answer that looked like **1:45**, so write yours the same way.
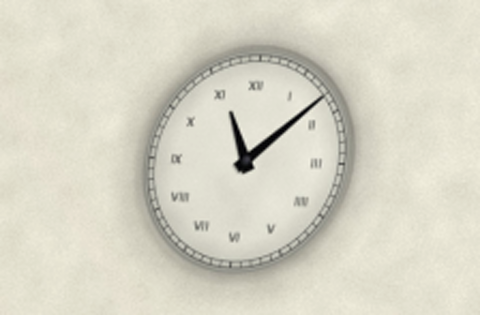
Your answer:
**11:08**
